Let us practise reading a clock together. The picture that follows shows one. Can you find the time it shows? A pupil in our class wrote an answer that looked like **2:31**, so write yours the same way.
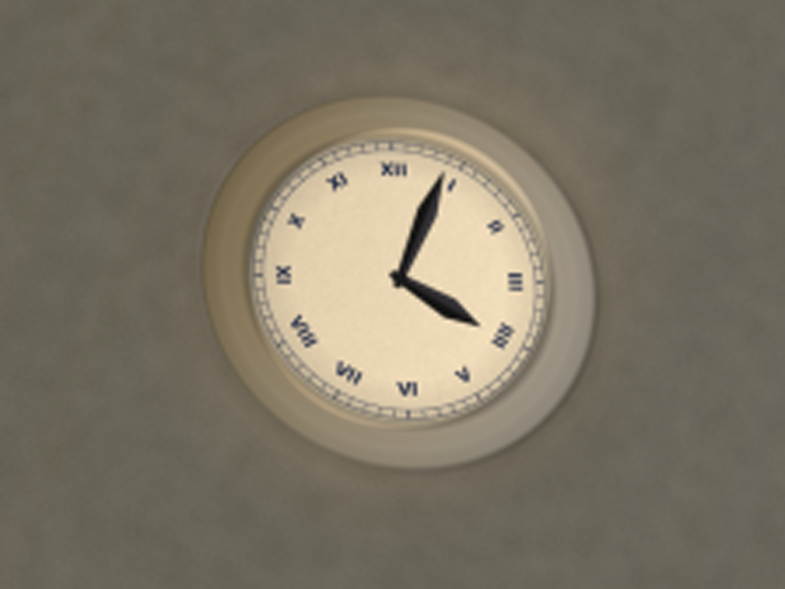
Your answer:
**4:04**
